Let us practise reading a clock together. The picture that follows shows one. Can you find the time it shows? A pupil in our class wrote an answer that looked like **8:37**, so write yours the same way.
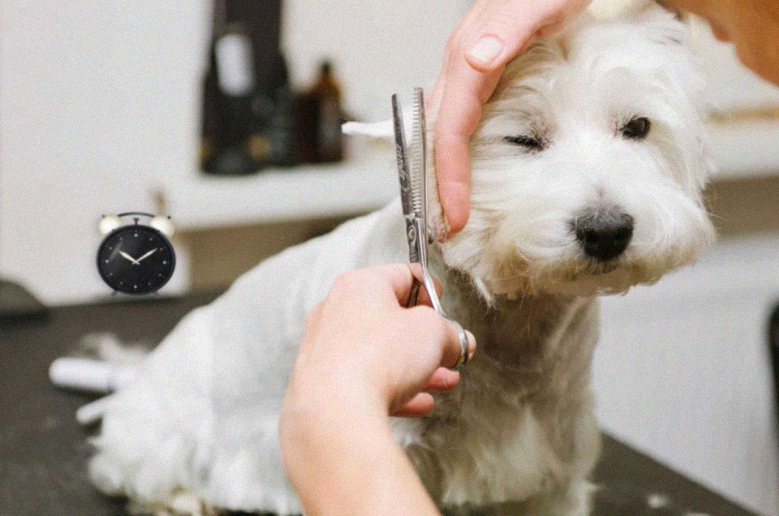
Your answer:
**10:09**
